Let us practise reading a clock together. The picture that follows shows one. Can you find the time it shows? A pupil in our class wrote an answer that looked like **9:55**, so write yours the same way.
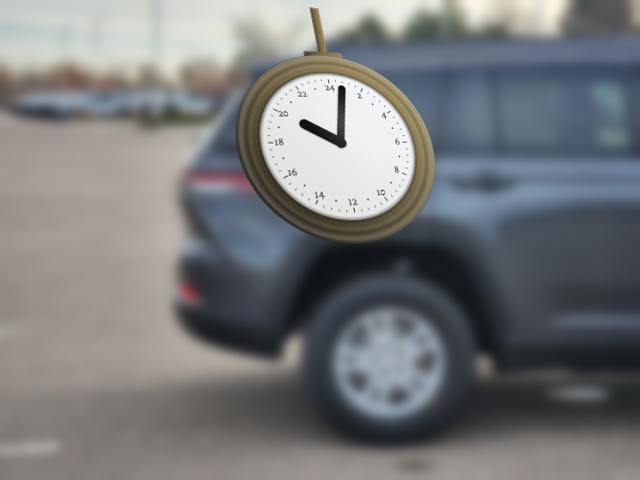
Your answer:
**20:02**
